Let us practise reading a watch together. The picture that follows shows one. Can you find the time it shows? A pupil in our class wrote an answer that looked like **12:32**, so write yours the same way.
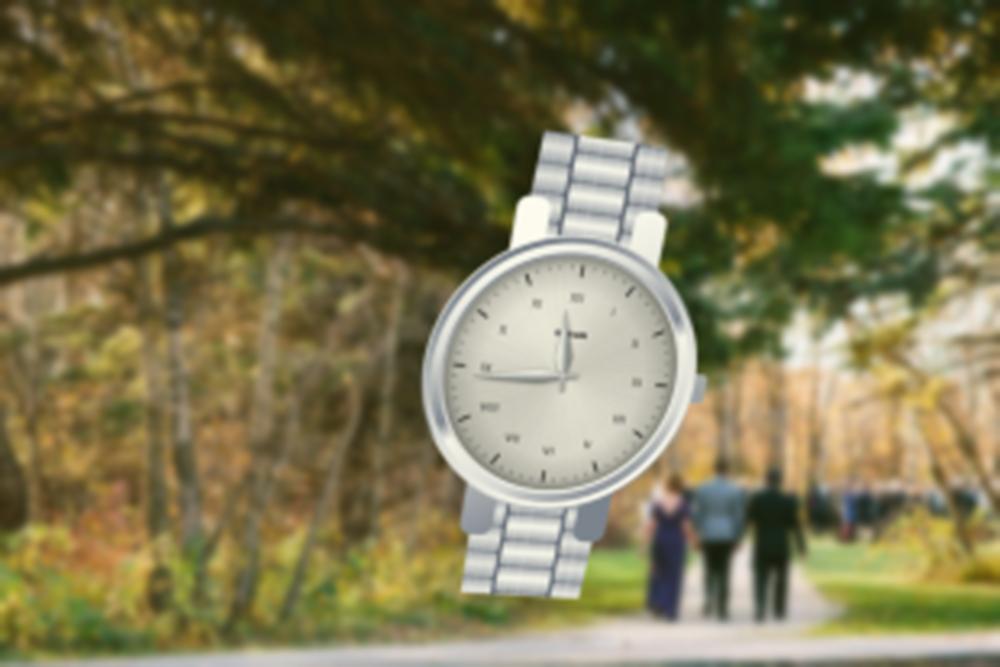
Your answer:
**11:44**
